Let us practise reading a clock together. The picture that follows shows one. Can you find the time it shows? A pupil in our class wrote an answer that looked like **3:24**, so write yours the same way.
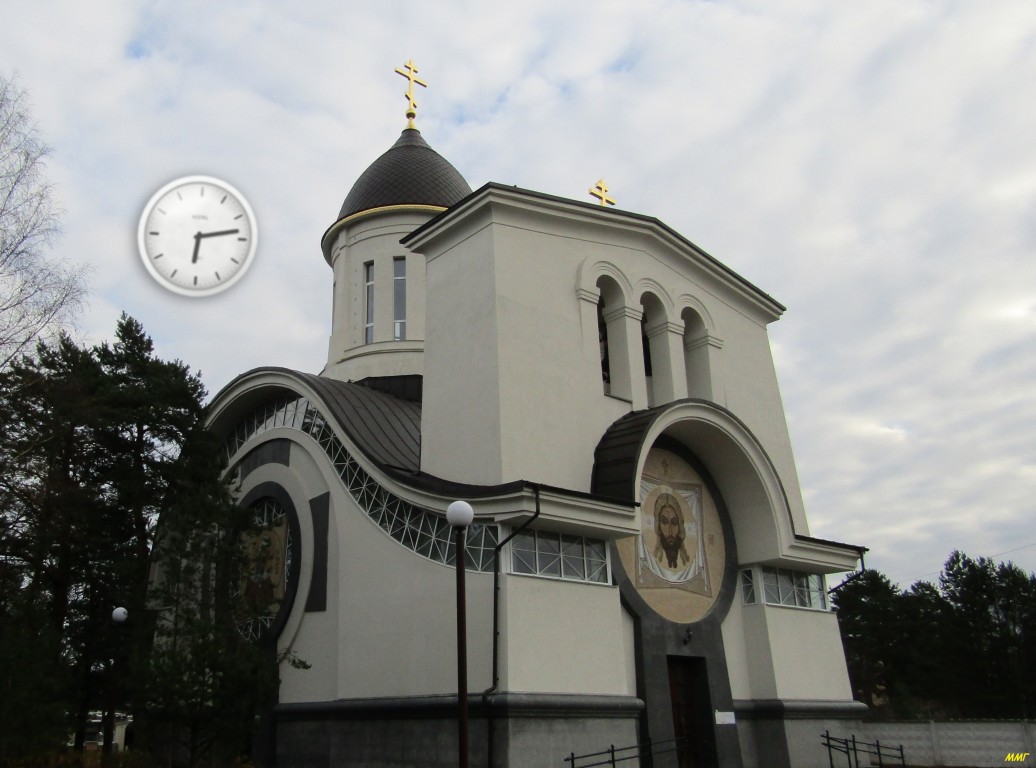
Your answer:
**6:13**
